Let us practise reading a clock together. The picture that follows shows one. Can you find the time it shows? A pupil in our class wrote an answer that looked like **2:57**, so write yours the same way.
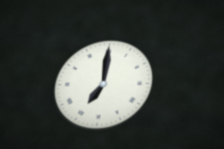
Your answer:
**7:00**
